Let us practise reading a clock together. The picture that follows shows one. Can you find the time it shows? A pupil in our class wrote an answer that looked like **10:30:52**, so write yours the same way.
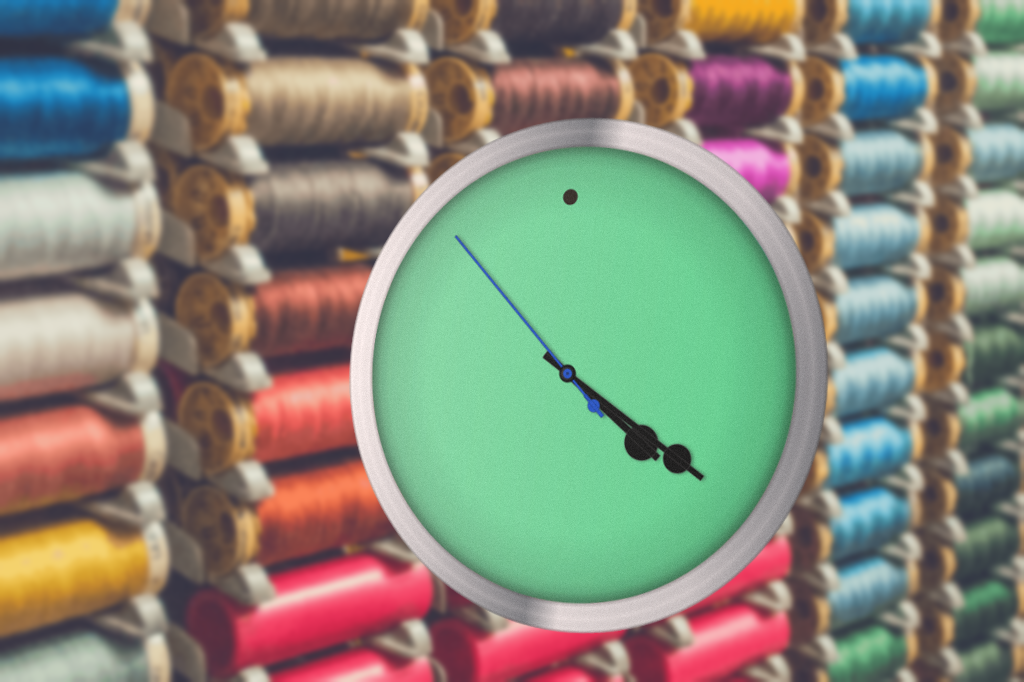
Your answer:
**4:20:53**
